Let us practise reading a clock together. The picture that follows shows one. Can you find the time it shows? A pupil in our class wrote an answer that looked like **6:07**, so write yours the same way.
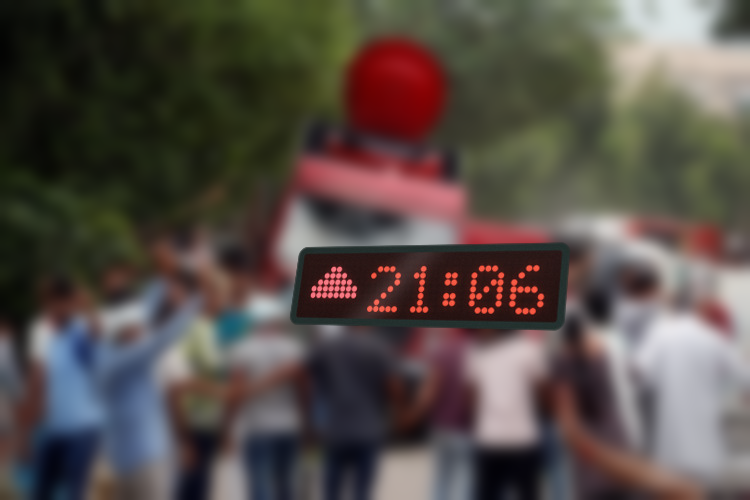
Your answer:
**21:06**
